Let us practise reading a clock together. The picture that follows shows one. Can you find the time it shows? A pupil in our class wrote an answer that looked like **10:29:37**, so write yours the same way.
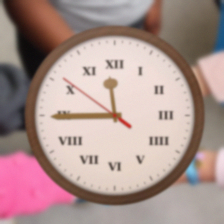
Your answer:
**11:44:51**
